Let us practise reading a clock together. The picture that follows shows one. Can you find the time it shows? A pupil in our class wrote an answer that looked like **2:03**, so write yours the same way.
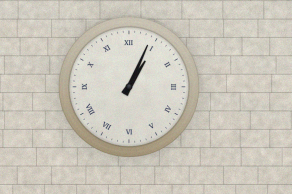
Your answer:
**1:04**
